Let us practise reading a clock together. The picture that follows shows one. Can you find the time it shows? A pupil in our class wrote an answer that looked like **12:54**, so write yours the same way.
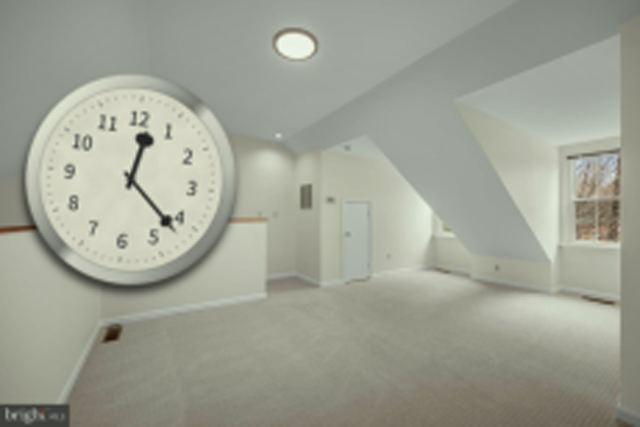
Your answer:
**12:22**
